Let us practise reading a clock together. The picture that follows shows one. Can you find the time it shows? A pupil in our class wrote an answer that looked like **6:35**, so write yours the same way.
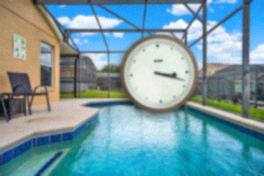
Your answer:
**3:18**
